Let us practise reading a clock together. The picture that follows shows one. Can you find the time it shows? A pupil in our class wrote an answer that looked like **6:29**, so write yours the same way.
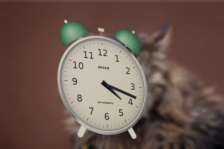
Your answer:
**4:18**
